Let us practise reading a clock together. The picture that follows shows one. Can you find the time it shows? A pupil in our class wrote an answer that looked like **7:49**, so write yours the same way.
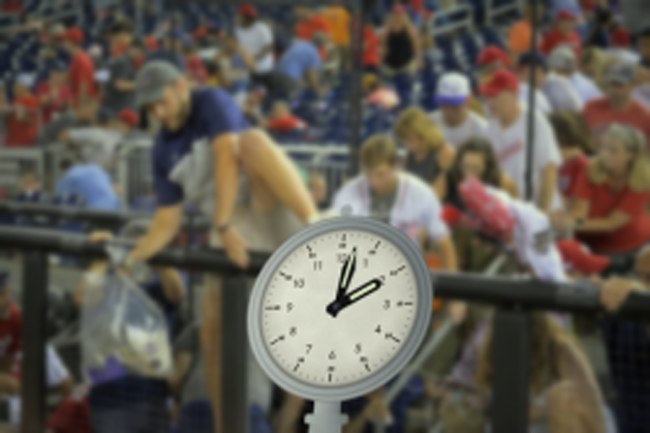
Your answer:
**2:02**
